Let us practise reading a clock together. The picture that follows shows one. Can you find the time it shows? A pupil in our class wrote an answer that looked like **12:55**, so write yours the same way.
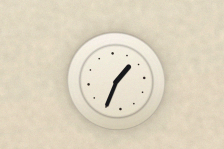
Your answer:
**1:35**
